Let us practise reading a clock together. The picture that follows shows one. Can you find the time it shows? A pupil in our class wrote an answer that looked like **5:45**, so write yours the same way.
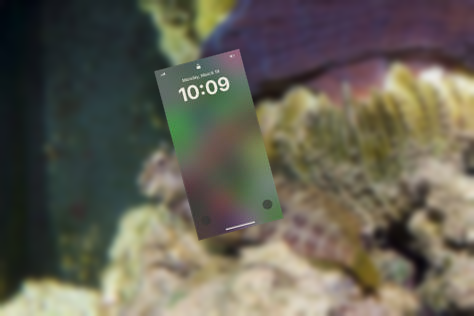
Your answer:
**10:09**
